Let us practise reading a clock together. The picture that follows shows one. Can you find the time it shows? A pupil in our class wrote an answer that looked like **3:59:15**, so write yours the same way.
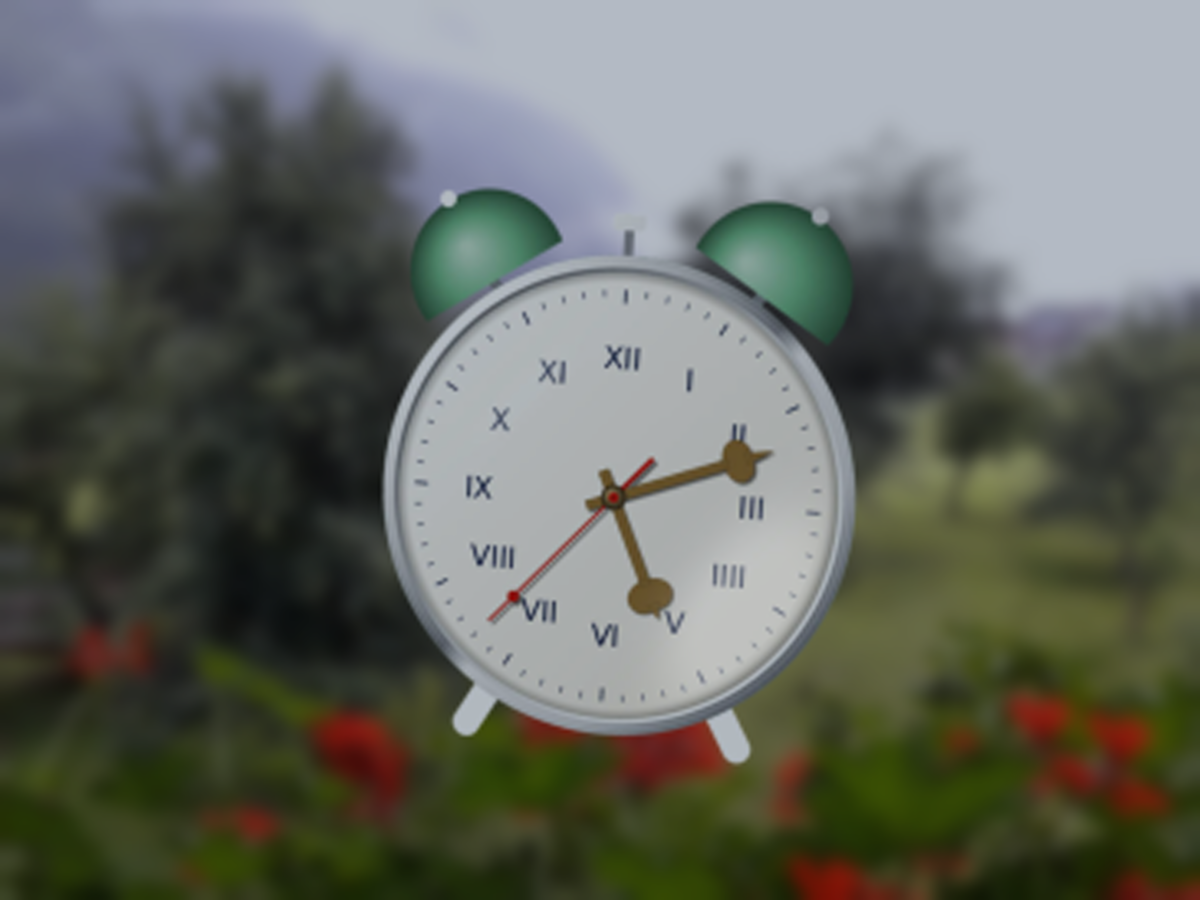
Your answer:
**5:11:37**
